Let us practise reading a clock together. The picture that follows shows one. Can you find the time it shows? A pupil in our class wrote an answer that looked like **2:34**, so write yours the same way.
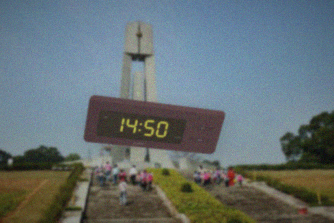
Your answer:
**14:50**
